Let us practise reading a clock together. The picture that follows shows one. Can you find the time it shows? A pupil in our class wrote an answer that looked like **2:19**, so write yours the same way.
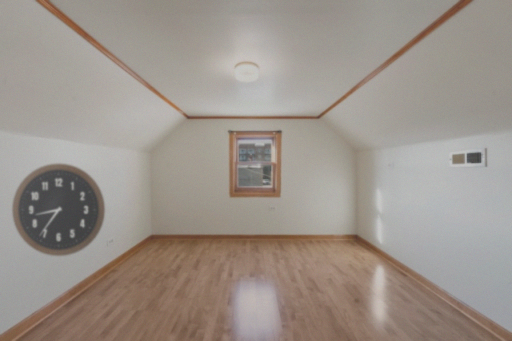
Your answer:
**8:36**
